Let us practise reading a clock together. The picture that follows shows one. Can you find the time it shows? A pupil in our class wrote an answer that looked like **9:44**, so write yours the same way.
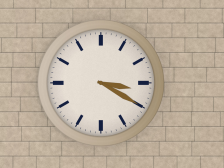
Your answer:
**3:20**
